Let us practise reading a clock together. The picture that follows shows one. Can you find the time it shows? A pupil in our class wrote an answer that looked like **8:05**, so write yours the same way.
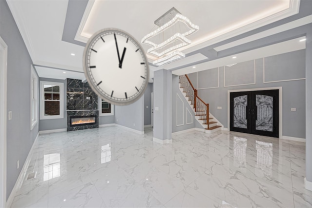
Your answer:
**1:00**
